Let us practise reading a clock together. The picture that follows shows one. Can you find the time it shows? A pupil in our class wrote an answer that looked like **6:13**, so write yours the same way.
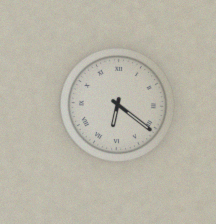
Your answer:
**6:21**
